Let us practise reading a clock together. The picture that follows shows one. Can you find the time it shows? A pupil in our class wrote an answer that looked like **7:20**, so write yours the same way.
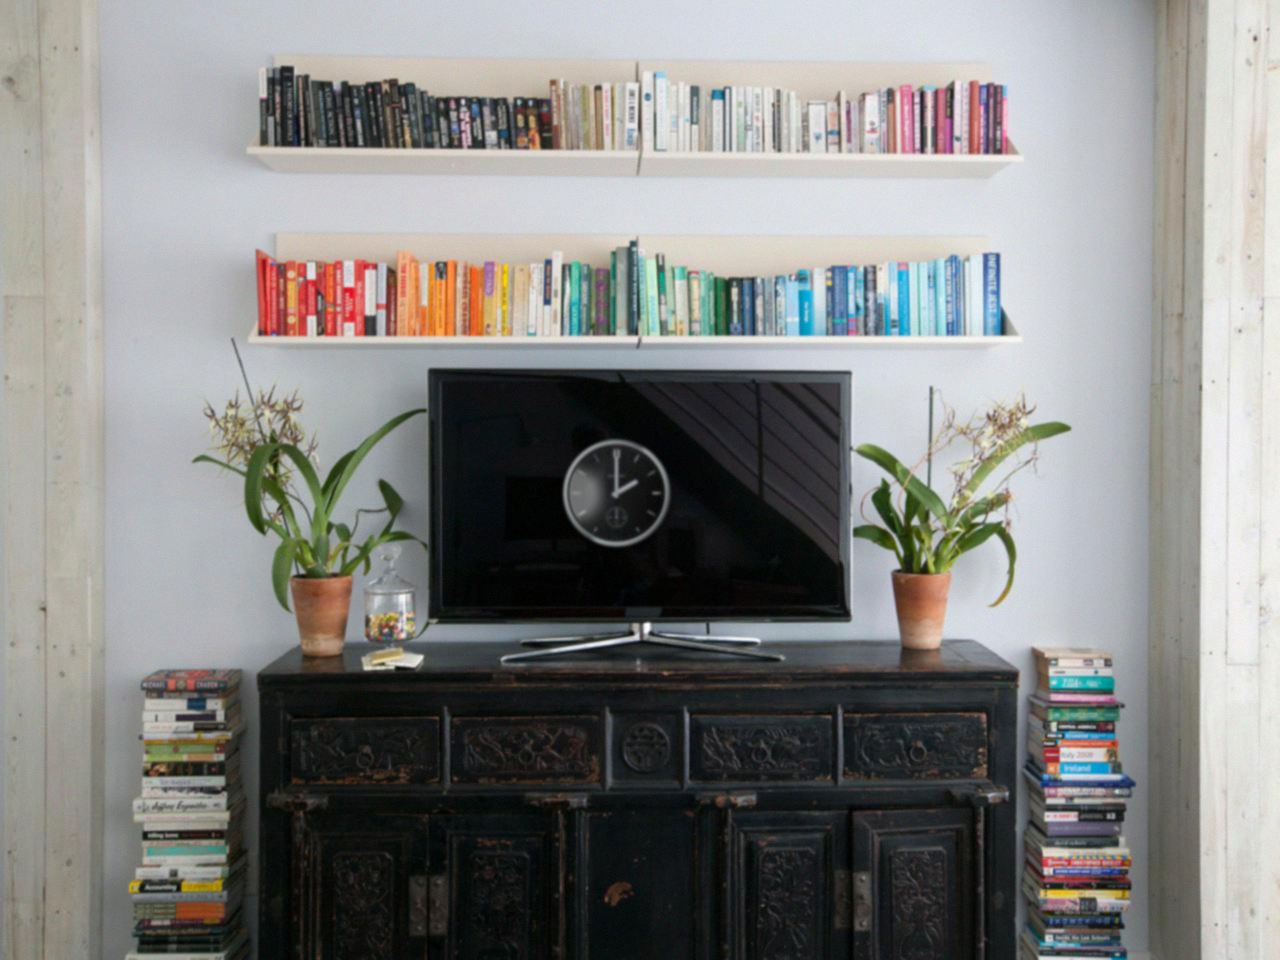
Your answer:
**2:00**
